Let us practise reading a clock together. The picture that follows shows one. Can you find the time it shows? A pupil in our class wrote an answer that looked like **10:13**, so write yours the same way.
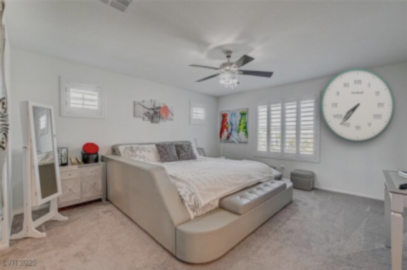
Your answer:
**7:37**
